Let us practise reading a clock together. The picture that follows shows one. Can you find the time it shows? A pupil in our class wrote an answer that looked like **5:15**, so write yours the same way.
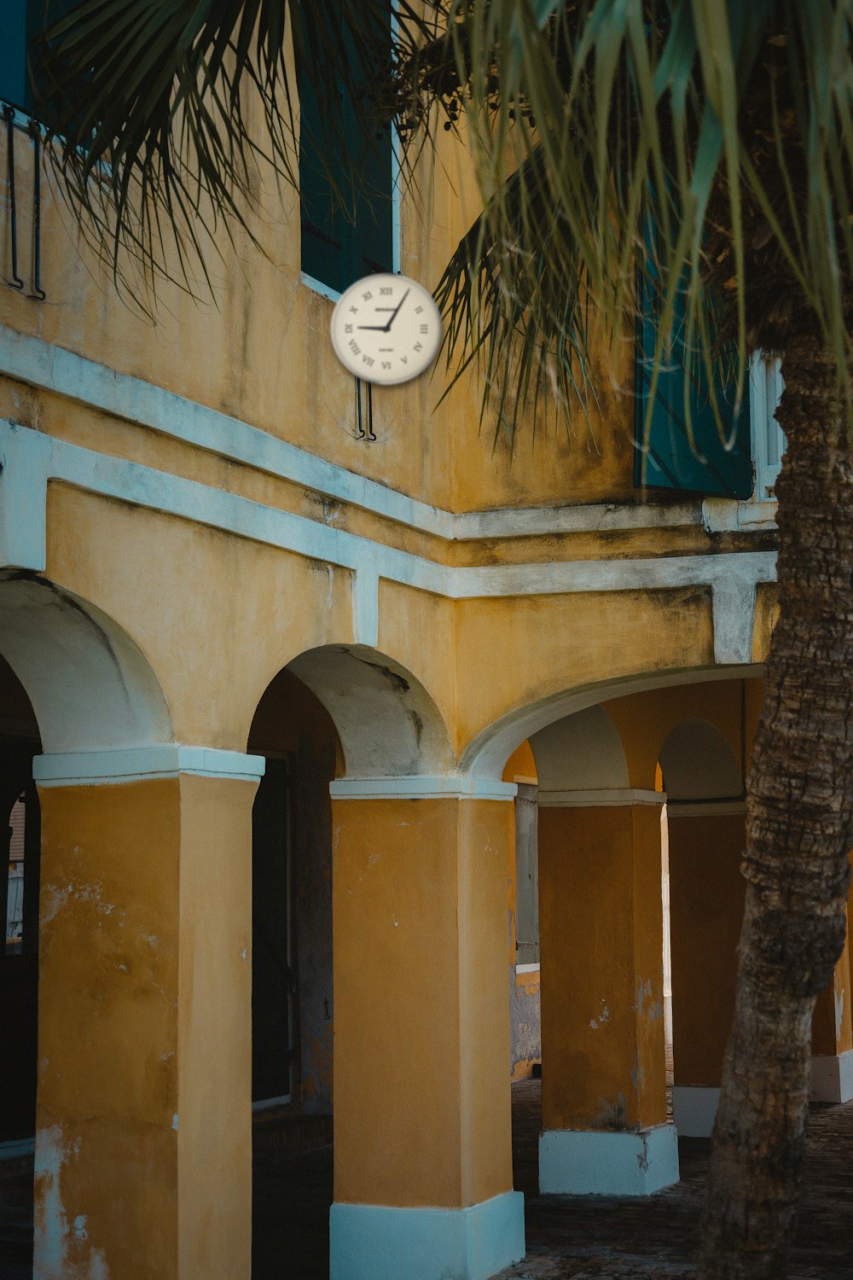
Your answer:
**9:05**
